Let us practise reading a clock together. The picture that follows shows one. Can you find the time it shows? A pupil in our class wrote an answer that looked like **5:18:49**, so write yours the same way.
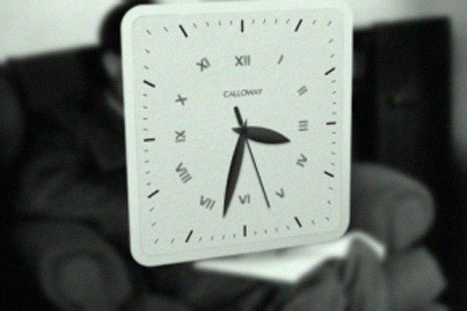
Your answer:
**3:32:27**
